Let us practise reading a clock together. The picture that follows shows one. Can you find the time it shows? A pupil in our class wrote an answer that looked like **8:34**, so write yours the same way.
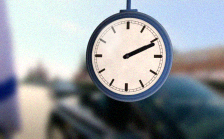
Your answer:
**2:11**
